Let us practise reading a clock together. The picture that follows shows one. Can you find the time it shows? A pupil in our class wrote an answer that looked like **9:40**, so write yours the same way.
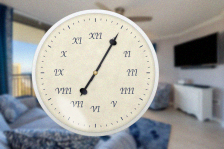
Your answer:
**7:05**
